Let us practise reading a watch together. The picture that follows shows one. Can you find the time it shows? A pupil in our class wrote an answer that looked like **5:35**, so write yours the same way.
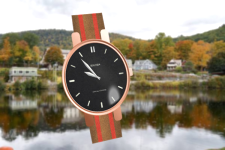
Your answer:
**9:54**
